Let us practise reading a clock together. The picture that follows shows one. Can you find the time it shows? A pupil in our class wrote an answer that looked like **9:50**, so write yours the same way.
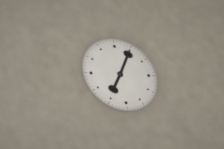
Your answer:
**7:05**
